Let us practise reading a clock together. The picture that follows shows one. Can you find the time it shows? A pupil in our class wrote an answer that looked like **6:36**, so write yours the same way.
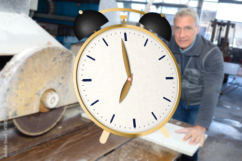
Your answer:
**6:59**
